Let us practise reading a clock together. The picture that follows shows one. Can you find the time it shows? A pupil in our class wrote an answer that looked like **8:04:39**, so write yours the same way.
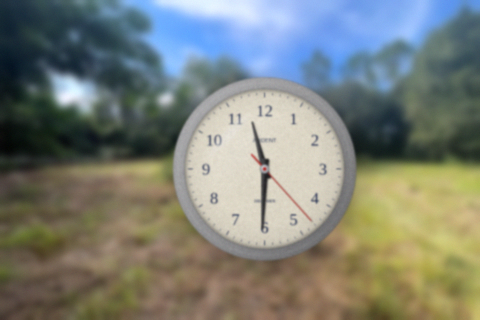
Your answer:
**11:30:23**
